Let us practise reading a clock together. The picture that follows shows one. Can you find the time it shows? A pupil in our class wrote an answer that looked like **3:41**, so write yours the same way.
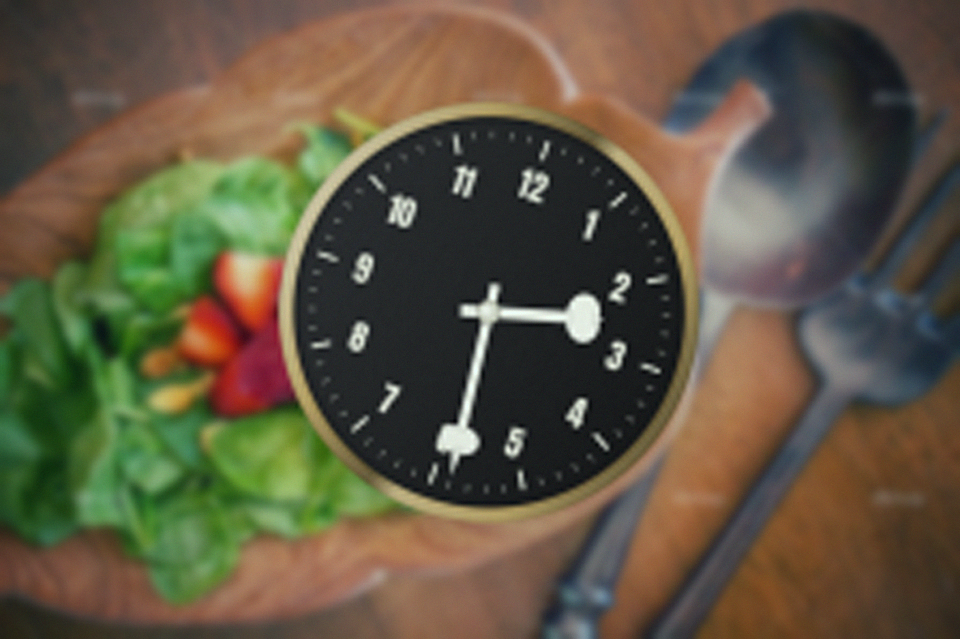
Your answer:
**2:29**
